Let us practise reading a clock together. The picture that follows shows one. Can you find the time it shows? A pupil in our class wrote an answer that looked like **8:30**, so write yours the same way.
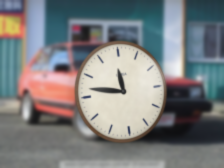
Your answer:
**11:47**
